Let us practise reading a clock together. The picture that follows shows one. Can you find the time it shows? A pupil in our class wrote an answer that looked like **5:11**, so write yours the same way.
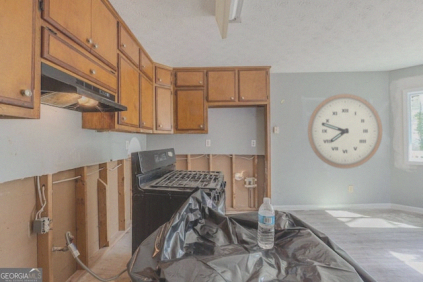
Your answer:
**7:48**
